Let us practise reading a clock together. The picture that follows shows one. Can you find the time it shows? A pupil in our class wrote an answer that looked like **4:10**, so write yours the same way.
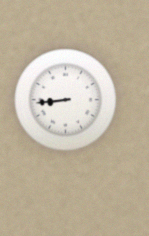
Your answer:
**8:44**
